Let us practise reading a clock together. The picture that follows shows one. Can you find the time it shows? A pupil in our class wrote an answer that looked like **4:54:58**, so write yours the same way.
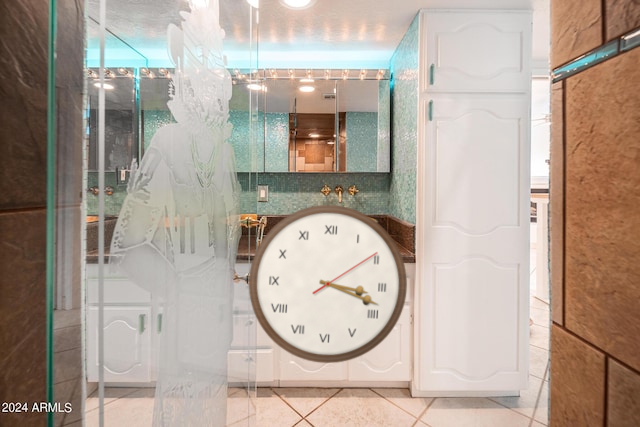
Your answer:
**3:18:09**
